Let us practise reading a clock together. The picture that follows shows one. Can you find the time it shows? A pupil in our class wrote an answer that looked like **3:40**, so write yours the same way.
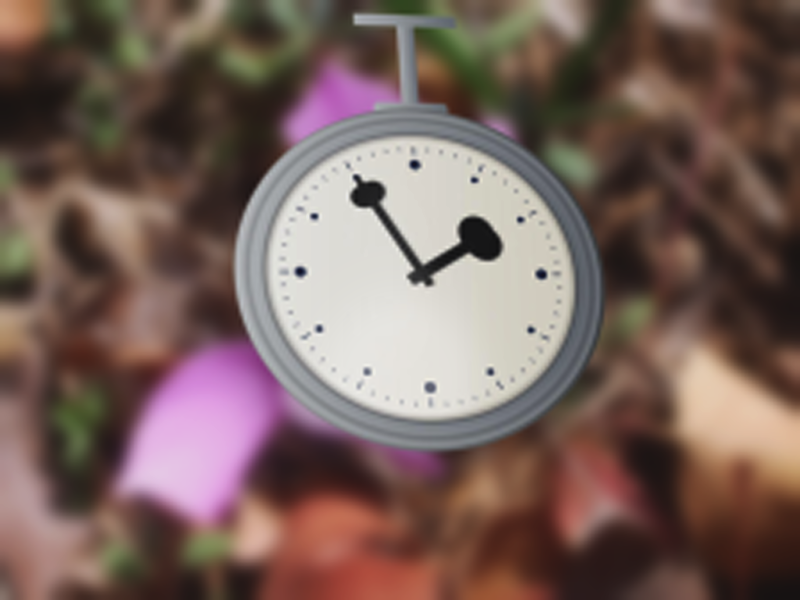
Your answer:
**1:55**
